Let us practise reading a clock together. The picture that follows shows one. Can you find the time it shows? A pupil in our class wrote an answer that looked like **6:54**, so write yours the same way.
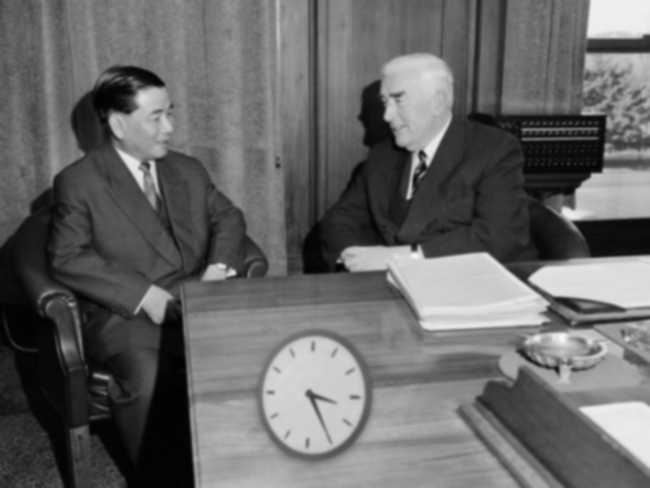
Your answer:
**3:25**
